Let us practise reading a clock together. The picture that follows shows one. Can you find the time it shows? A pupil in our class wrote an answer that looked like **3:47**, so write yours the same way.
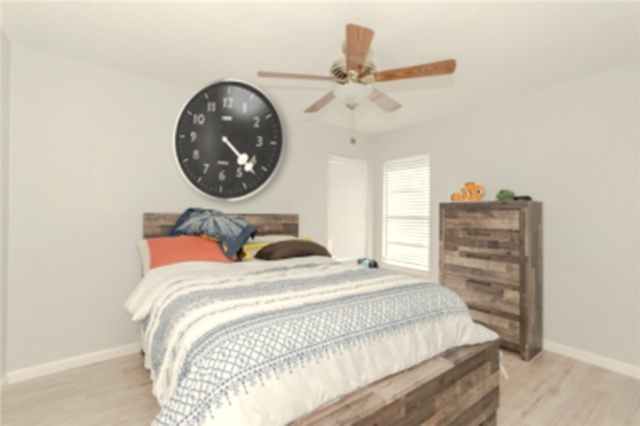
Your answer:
**4:22**
